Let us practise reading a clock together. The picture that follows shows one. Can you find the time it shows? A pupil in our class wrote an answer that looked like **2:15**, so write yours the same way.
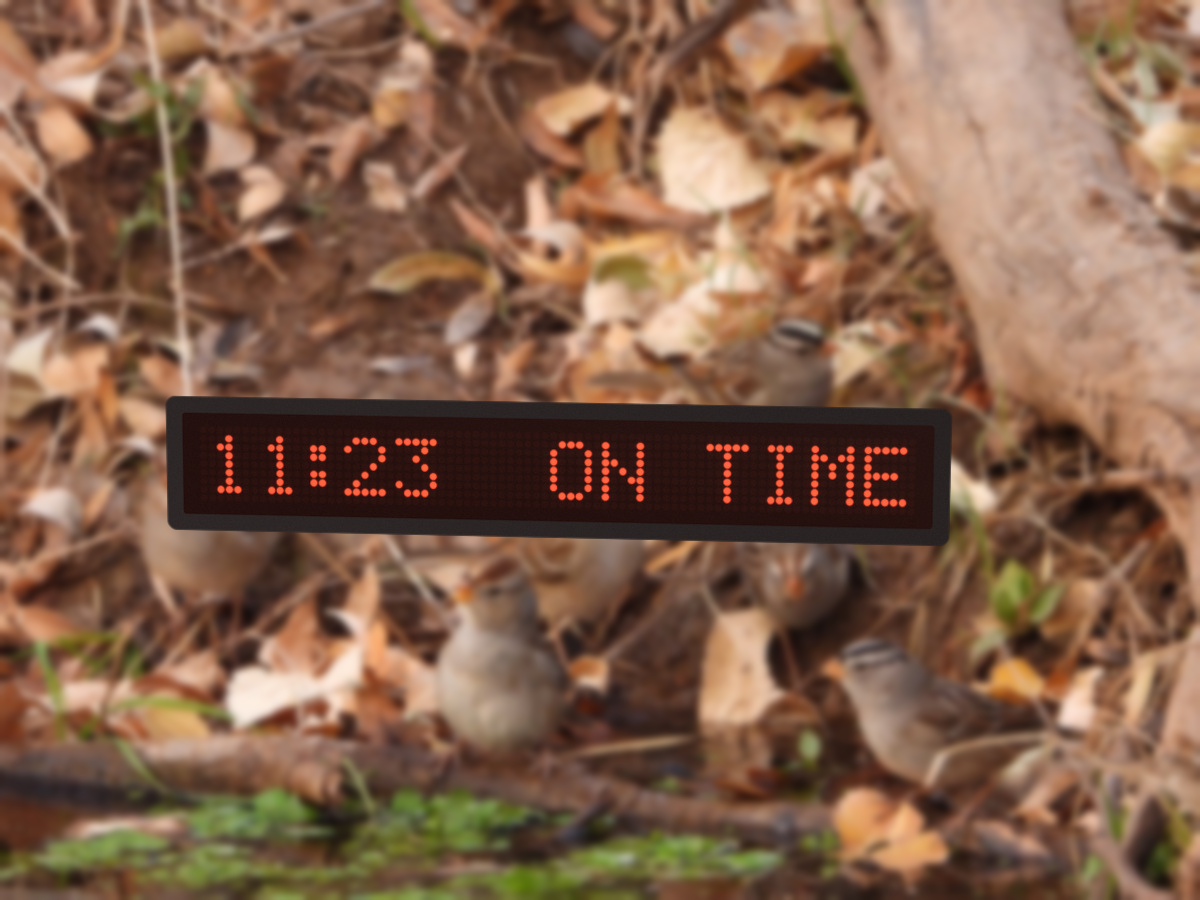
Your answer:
**11:23**
